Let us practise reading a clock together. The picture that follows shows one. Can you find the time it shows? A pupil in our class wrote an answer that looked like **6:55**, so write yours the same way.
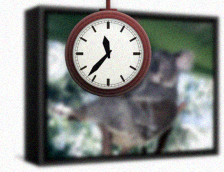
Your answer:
**11:37**
